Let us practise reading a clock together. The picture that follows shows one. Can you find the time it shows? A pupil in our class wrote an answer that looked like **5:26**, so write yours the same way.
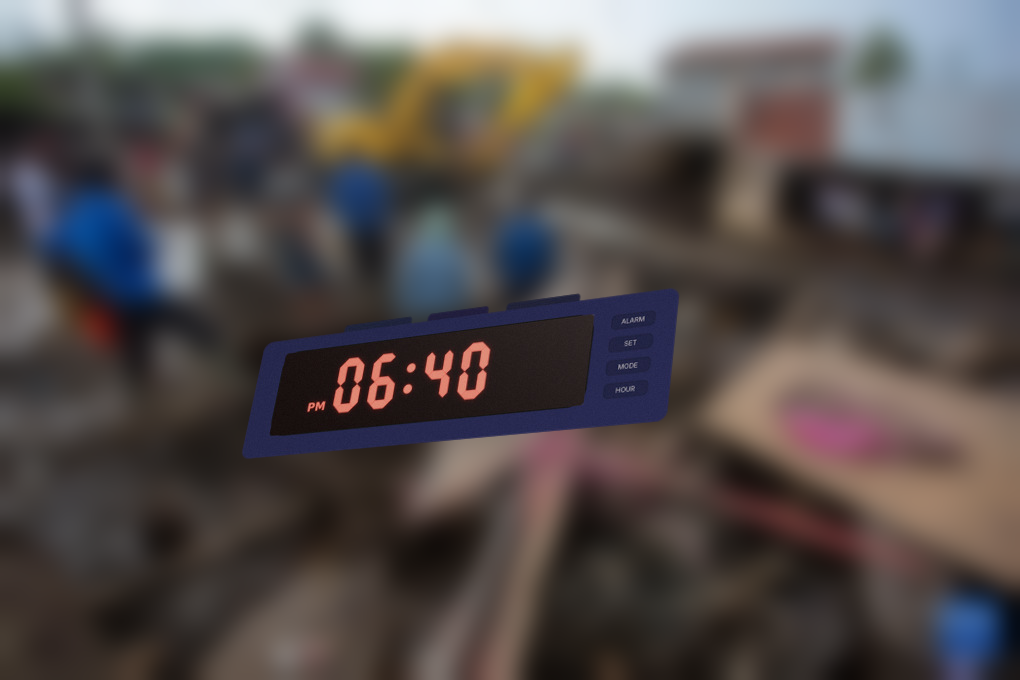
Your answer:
**6:40**
